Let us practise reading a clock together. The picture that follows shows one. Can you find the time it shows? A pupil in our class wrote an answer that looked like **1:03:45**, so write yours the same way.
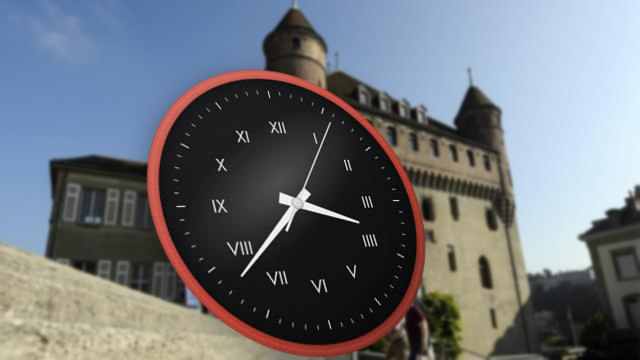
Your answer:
**3:38:06**
